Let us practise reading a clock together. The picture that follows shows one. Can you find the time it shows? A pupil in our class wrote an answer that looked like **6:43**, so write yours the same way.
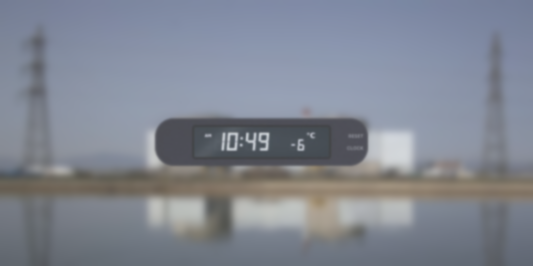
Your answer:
**10:49**
